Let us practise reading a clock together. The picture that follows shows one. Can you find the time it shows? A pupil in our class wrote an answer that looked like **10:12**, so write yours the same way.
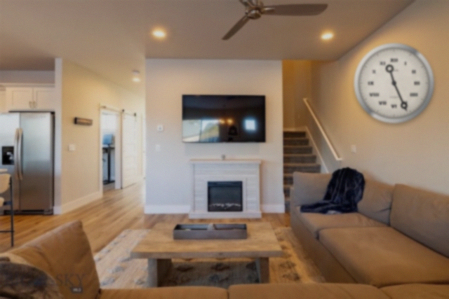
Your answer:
**11:26**
